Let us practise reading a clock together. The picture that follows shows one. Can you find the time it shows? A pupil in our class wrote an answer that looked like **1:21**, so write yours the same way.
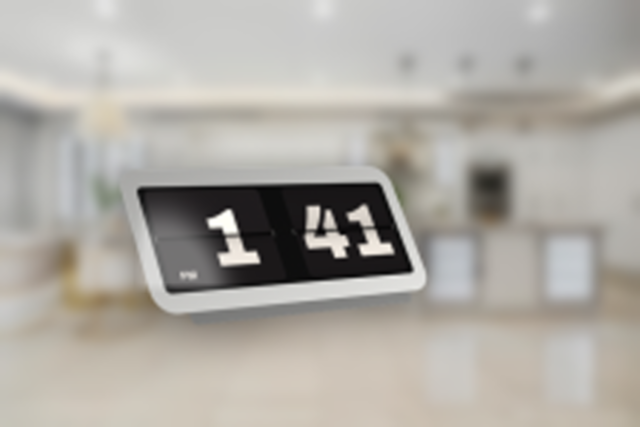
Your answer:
**1:41**
